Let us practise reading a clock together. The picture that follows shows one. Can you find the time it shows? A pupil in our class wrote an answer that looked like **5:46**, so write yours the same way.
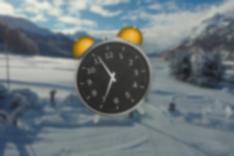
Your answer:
**6:56**
